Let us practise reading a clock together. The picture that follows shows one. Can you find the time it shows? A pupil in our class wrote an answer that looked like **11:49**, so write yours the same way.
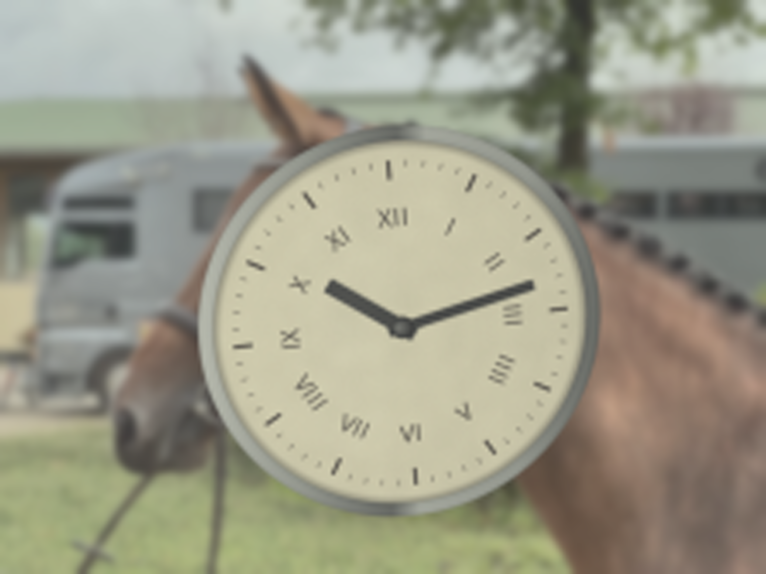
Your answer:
**10:13**
